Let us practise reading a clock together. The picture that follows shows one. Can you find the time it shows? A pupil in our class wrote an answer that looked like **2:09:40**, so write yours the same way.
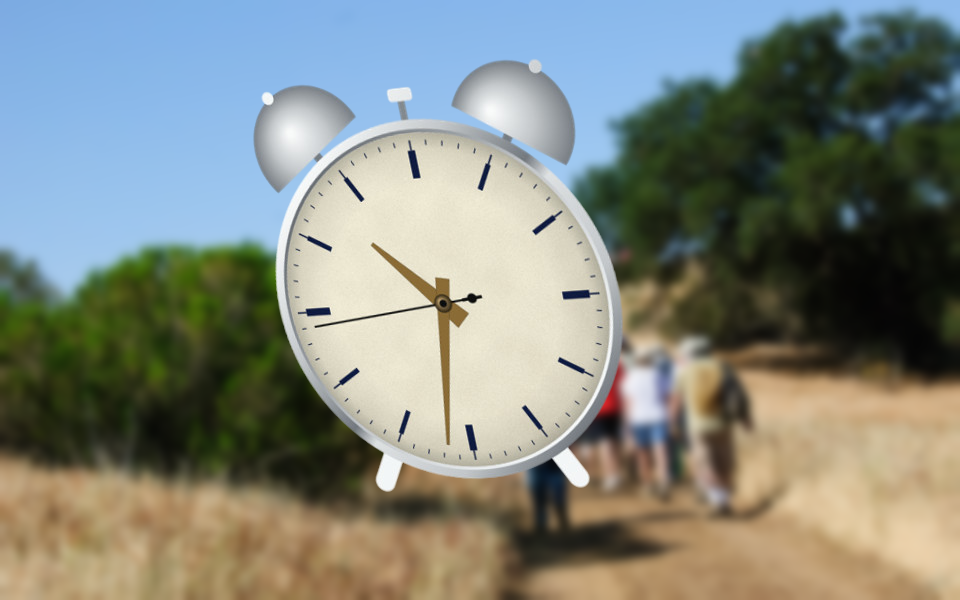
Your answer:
**10:31:44**
